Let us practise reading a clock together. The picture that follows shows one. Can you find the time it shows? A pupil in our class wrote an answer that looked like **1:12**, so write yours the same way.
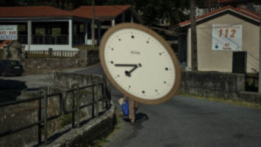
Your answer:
**7:44**
